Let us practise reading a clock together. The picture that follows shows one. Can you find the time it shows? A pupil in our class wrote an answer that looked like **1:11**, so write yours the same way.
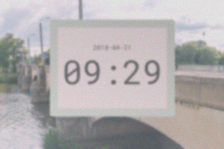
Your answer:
**9:29**
